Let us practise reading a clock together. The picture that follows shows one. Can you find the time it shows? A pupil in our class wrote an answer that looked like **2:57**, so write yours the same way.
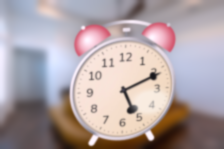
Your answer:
**5:11**
